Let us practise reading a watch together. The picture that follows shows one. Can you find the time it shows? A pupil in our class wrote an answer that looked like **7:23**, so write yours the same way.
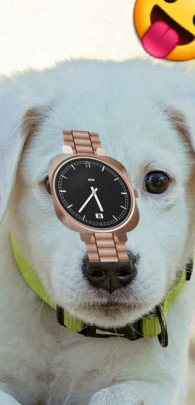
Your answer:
**5:37**
